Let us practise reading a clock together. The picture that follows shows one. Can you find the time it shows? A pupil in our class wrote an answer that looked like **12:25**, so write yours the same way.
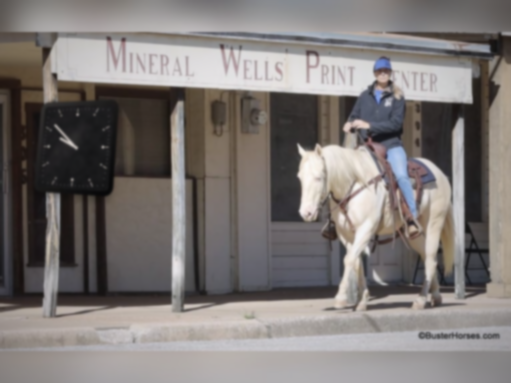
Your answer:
**9:52**
